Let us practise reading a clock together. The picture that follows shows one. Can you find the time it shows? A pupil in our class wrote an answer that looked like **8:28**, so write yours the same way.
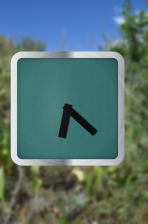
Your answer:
**6:22**
